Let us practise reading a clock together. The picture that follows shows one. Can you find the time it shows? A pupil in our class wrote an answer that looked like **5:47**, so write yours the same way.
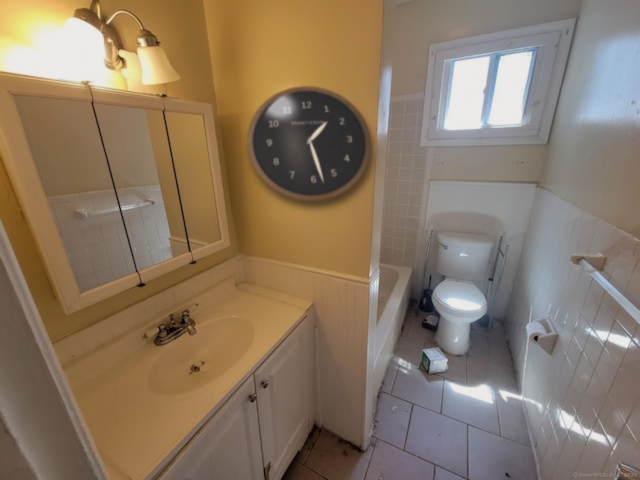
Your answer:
**1:28**
